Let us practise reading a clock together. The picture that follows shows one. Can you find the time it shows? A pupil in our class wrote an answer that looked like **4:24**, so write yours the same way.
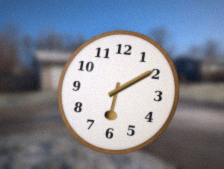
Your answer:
**6:09**
